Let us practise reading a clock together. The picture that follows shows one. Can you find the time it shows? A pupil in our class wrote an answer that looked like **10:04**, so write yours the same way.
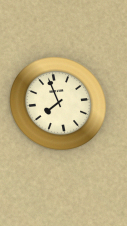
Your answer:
**7:58**
